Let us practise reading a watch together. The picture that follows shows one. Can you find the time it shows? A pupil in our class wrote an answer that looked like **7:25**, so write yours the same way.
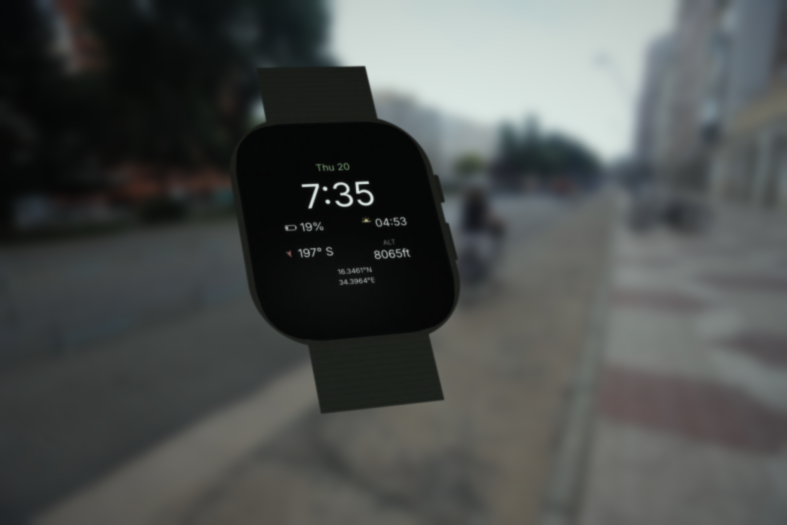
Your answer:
**7:35**
